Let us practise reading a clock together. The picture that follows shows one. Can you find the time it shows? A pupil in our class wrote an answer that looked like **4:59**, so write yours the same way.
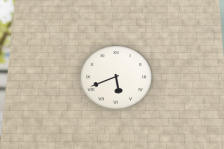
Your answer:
**5:41**
